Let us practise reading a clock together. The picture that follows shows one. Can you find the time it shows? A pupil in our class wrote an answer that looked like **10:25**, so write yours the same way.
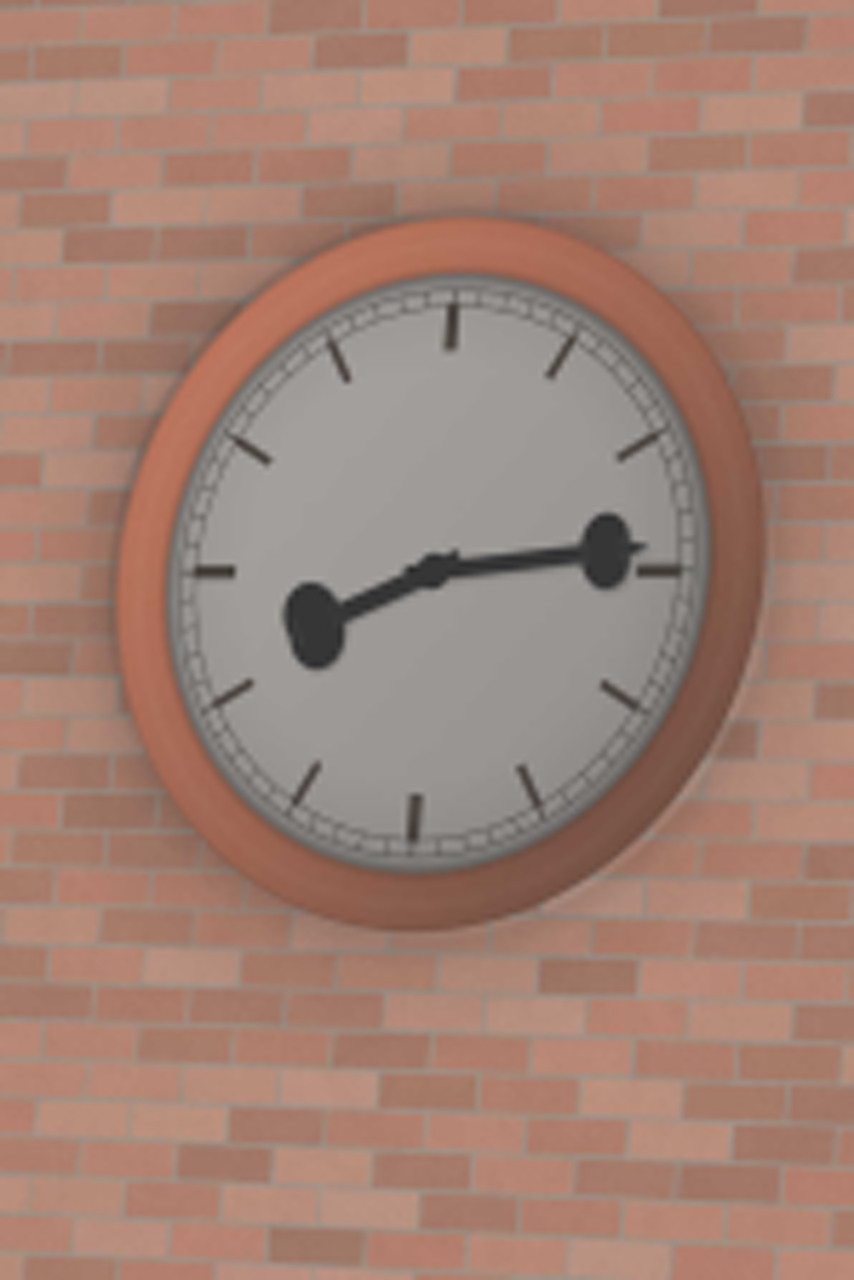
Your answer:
**8:14**
